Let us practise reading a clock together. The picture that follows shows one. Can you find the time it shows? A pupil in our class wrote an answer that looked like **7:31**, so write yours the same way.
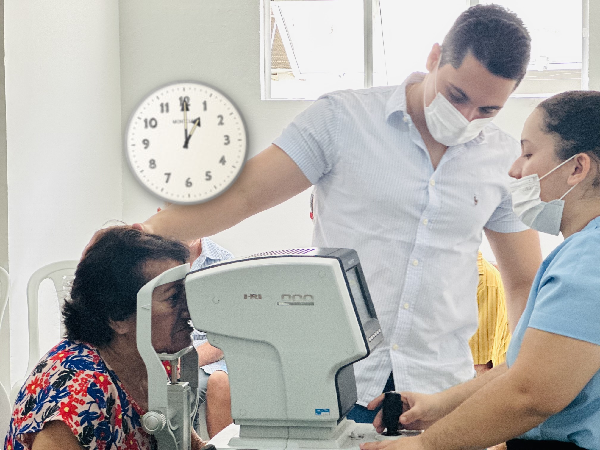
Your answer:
**1:00**
